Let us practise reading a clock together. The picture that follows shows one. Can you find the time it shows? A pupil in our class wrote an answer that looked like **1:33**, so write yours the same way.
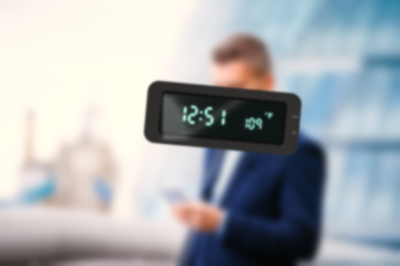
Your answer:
**12:51**
